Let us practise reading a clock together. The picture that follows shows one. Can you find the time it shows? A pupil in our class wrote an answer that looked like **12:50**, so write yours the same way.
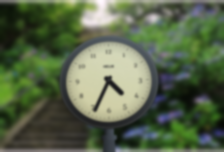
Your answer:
**4:34**
